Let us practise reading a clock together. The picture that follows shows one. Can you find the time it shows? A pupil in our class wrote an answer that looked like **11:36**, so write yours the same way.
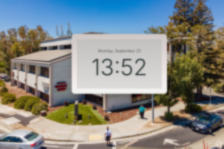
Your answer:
**13:52**
